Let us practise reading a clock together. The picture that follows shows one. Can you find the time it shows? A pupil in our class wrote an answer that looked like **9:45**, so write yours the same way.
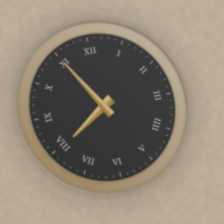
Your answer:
**7:55**
